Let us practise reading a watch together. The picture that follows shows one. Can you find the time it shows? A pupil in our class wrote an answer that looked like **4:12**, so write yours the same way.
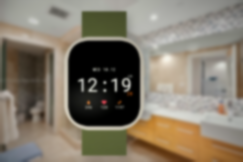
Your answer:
**12:19**
